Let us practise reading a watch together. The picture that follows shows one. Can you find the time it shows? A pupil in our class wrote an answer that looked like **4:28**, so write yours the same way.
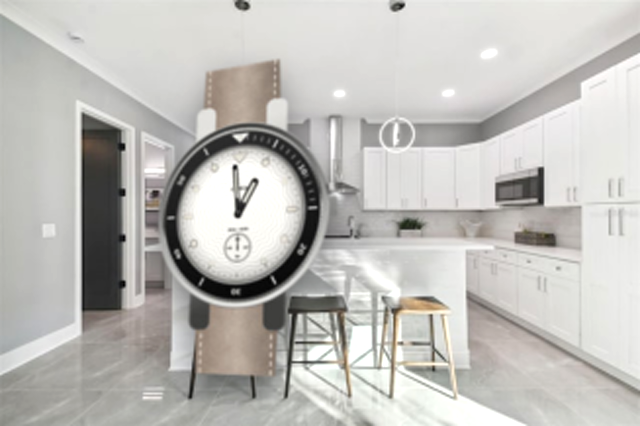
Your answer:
**12:59**
